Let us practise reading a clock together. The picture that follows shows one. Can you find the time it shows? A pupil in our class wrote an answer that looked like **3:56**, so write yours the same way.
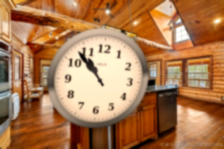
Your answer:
**10:53**
